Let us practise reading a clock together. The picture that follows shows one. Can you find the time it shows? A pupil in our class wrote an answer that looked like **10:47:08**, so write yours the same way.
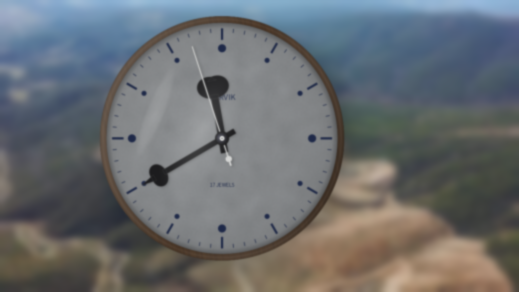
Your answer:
**11:39:57**
